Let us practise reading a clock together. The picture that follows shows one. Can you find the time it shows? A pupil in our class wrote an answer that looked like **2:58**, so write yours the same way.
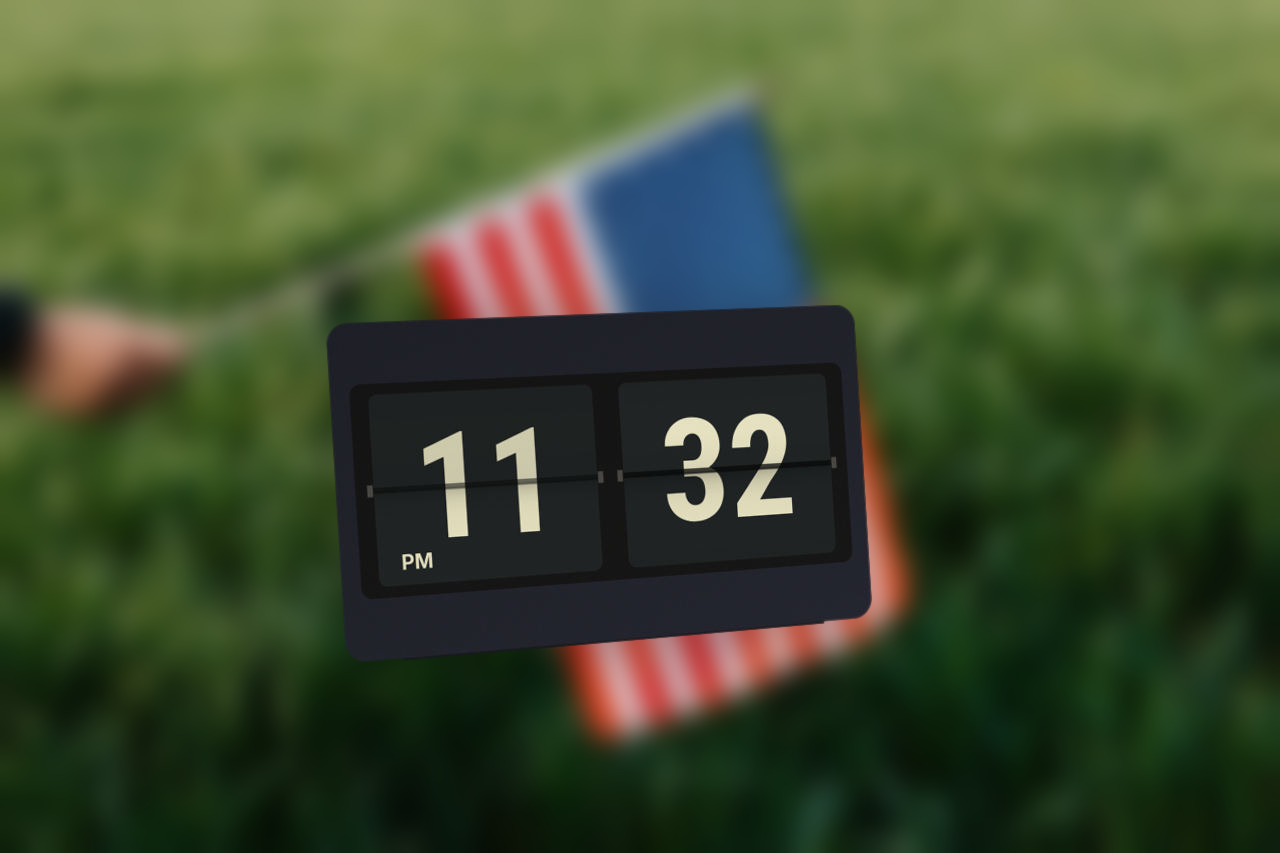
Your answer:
**11:32**
